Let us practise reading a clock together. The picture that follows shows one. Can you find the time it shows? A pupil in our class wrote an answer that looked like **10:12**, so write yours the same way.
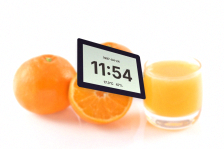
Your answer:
**11:54**
